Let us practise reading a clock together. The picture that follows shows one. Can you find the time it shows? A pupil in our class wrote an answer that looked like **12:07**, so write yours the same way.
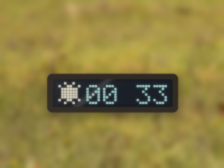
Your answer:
**0:33**
